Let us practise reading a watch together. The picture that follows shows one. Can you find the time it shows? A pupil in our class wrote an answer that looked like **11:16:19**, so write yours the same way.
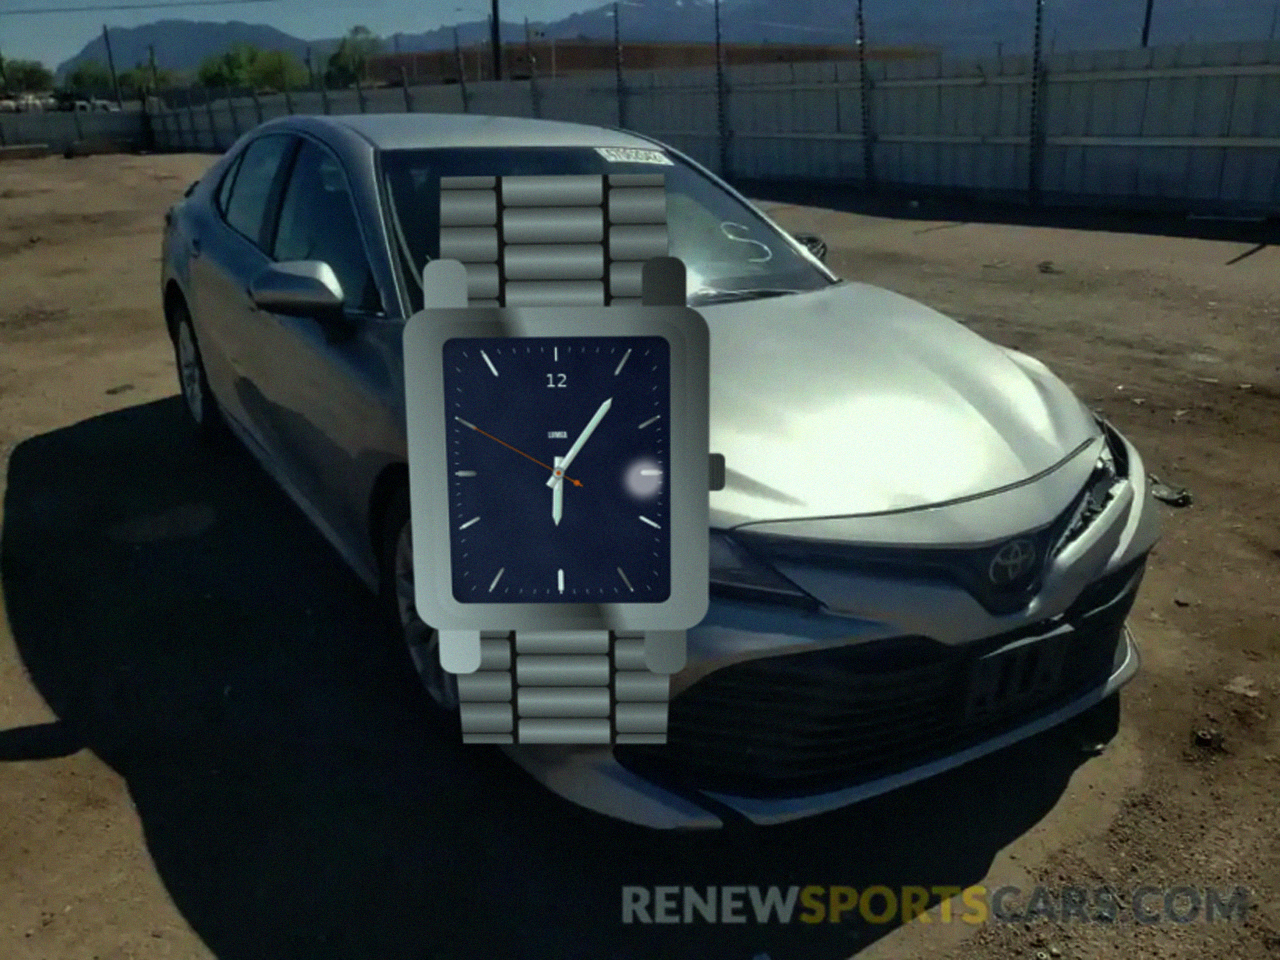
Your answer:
**6:05:50**
